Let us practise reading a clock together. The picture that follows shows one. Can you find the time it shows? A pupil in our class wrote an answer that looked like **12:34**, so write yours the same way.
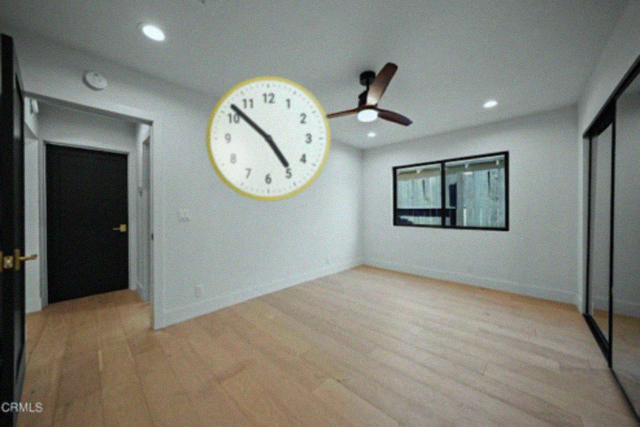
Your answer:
**4:52**
